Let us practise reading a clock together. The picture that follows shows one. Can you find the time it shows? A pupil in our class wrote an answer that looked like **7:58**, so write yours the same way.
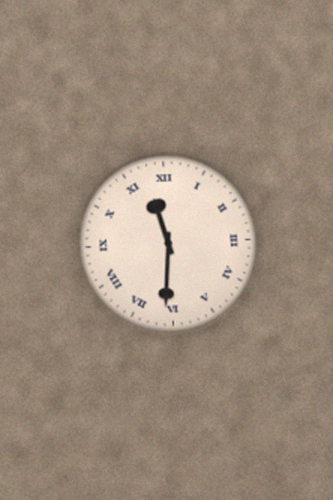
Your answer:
**11:31**
